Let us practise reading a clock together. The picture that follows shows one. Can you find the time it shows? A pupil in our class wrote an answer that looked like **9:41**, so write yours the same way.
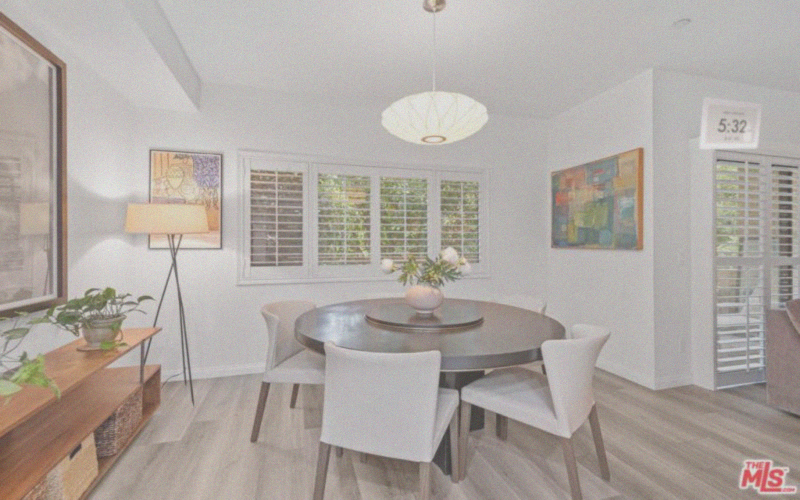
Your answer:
**5:32**
